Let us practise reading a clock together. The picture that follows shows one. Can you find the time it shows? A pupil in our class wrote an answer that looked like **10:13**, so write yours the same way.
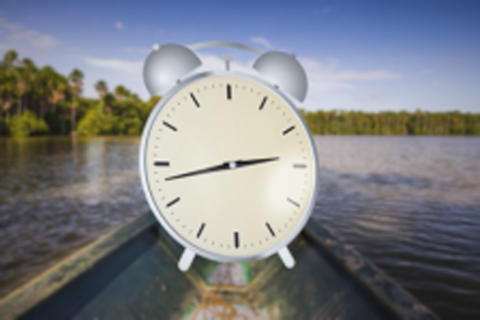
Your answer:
**2:43**
